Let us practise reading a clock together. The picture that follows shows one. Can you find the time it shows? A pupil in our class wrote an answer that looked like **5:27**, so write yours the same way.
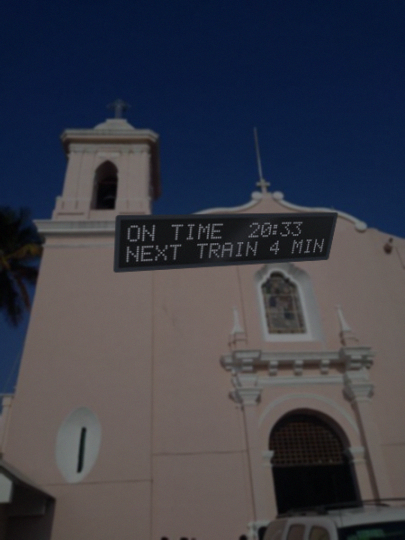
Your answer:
**20:33**
